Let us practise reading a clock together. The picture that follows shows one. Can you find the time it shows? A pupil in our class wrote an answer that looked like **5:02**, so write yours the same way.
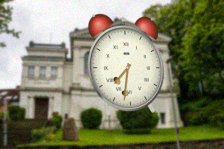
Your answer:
**7:32**
